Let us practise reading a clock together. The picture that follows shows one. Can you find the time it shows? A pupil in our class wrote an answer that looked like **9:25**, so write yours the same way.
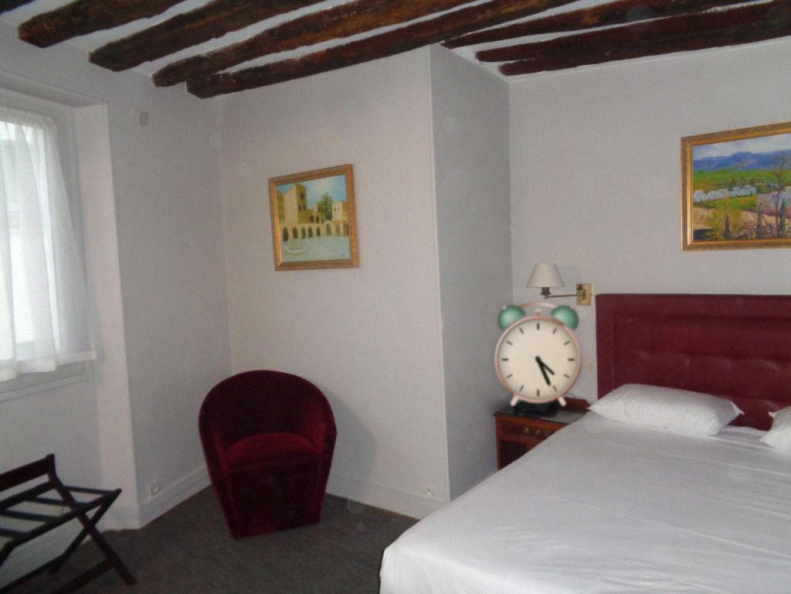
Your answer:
**4:26**
